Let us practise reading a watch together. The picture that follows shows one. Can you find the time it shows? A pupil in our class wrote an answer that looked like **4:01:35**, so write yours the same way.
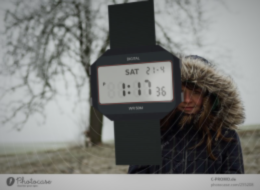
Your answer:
**1:17:36**
